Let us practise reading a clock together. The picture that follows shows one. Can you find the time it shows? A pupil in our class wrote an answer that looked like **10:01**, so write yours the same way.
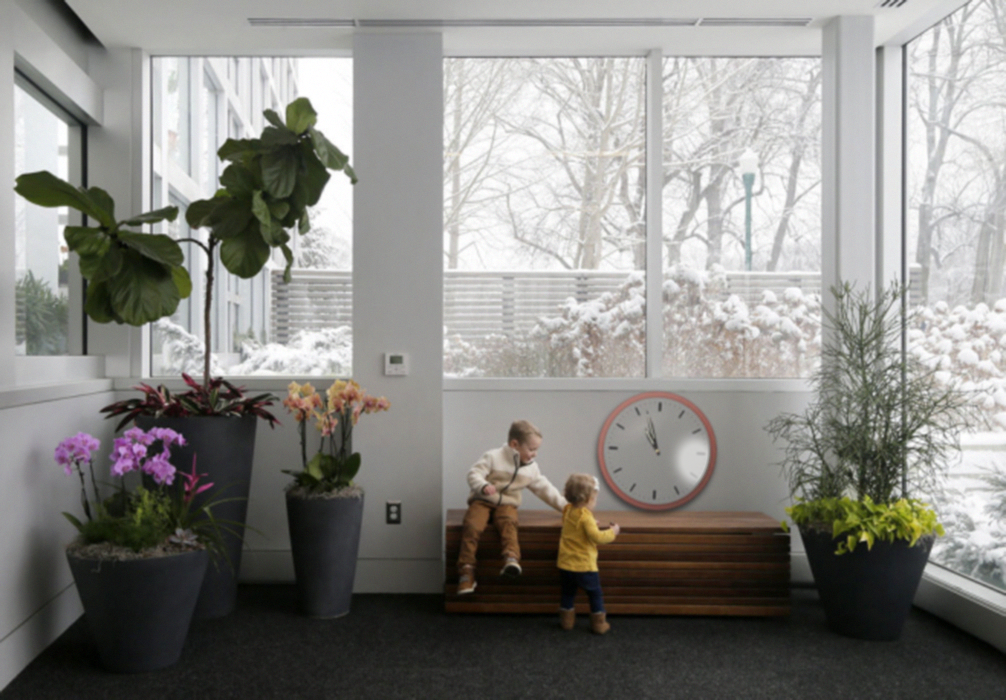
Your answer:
**10:57**
